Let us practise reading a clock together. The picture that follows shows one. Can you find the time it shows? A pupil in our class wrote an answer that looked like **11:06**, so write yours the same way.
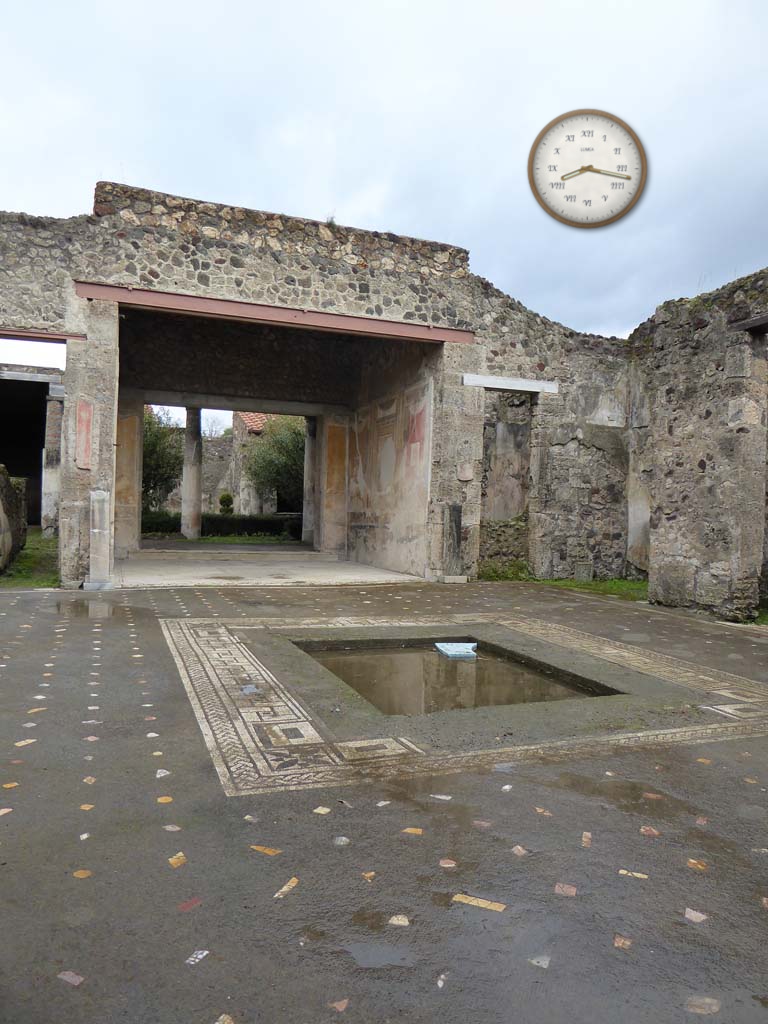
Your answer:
**8:17**
